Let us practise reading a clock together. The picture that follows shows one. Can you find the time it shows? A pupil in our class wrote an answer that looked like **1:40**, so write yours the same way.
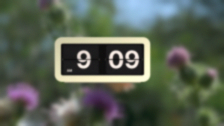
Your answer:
**9:09**
